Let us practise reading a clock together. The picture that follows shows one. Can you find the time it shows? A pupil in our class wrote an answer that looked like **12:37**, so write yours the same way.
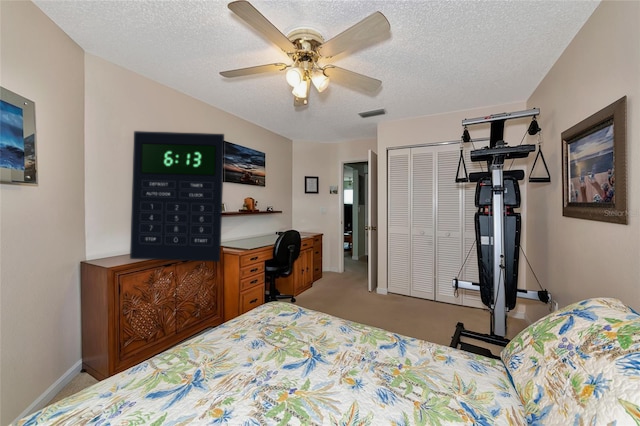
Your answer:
**6:13**
